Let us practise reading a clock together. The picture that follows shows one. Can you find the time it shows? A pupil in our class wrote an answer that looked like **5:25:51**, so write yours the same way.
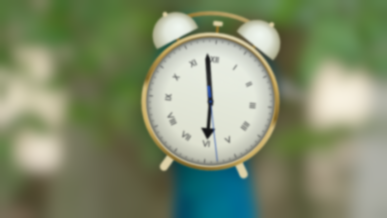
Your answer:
**5:58:28**
